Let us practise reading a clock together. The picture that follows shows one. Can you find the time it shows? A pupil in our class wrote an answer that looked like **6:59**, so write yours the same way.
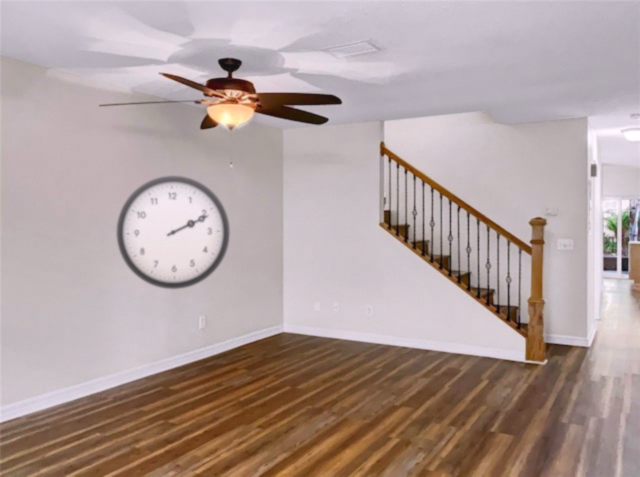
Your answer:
**2:11**
